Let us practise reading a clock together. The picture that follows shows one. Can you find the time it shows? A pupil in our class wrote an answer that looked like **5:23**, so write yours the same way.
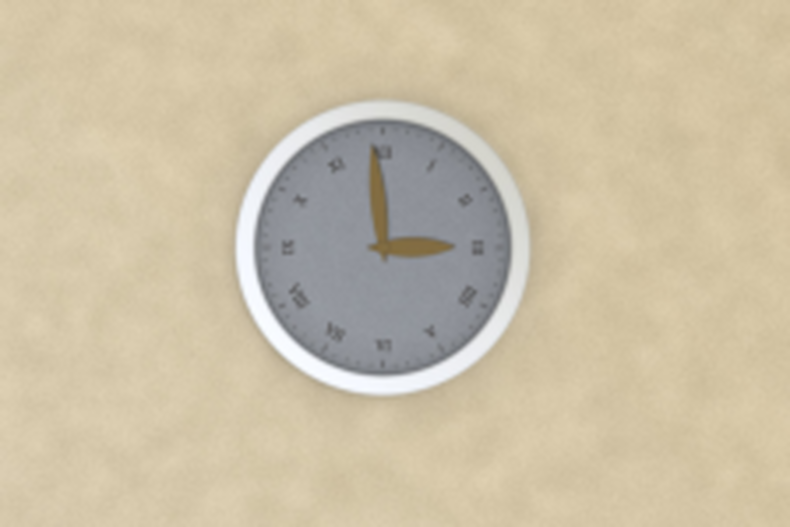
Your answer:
**2:59**
